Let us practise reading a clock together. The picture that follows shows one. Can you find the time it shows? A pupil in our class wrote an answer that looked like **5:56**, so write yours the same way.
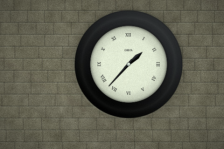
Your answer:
**1:37**
